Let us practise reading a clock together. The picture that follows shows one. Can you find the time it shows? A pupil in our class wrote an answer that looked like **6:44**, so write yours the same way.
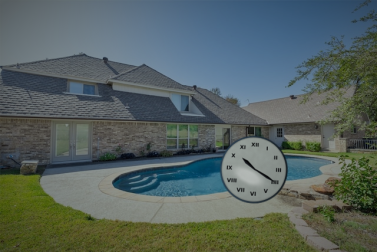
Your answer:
**10:20**
